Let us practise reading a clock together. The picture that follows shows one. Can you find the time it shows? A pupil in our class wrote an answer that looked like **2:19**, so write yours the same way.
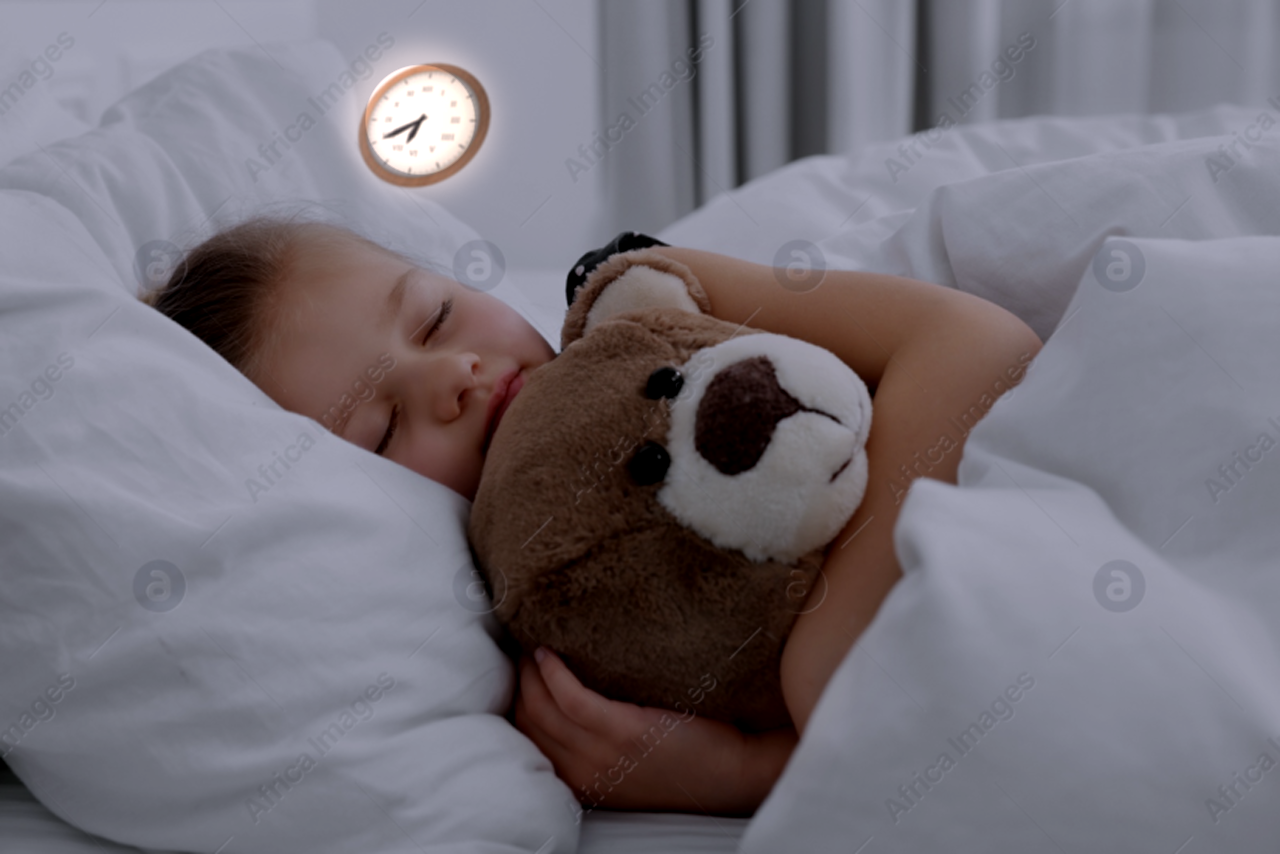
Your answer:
**6:40**
